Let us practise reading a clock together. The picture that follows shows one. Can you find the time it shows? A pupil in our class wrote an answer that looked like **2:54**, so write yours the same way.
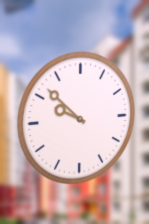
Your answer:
**9:52**
